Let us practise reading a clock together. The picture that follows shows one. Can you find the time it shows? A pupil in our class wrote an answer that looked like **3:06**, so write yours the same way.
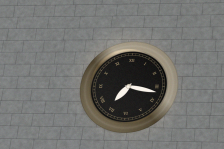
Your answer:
**7:17**
